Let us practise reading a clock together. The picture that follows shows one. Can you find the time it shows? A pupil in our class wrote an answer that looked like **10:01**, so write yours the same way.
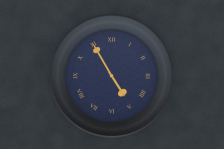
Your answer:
**4:55**
